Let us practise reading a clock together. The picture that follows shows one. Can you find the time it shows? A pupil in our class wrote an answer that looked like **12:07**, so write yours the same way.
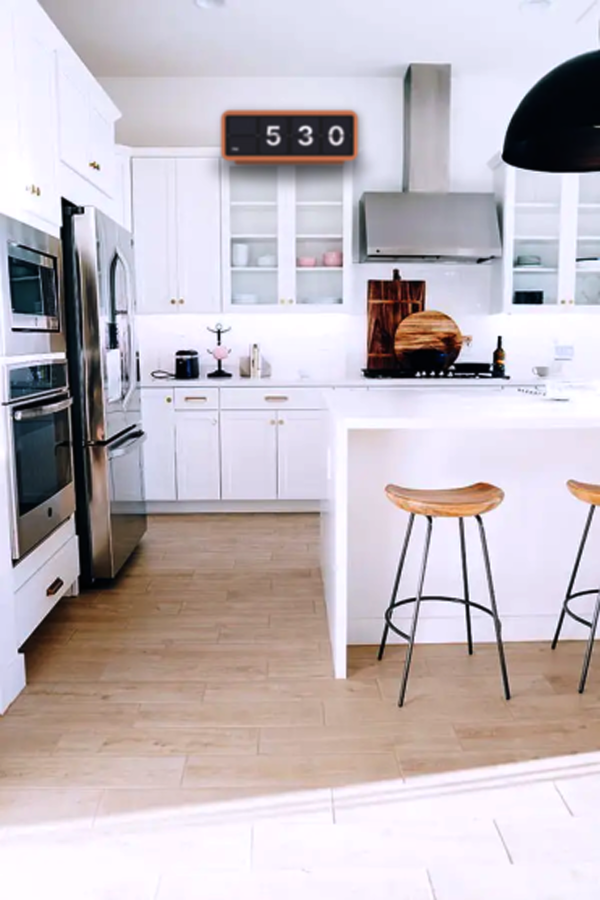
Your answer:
**5:30**
